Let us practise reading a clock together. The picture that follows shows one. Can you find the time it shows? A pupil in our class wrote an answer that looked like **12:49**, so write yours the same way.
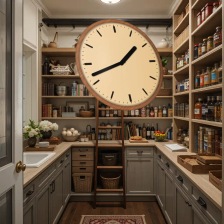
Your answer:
**1:42**
